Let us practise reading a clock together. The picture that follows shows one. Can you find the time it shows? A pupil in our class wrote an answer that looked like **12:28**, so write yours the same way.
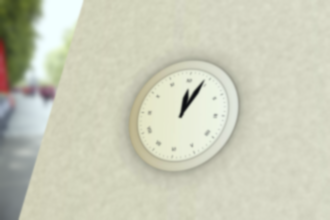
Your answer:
**12:04**
